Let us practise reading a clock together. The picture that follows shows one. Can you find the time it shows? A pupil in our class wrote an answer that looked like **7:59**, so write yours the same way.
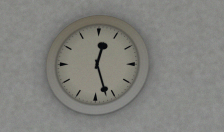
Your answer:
**12:27**
